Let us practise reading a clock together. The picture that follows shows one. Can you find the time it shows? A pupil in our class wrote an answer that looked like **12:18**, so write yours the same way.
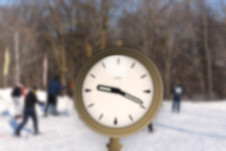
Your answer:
**9:19**
